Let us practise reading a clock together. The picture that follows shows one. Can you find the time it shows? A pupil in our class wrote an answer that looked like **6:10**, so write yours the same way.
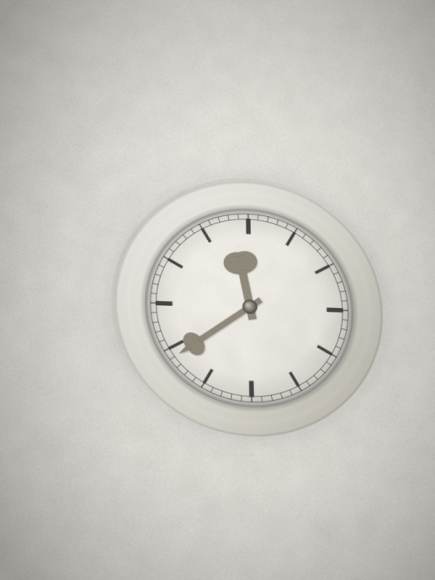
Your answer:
**11:39**
